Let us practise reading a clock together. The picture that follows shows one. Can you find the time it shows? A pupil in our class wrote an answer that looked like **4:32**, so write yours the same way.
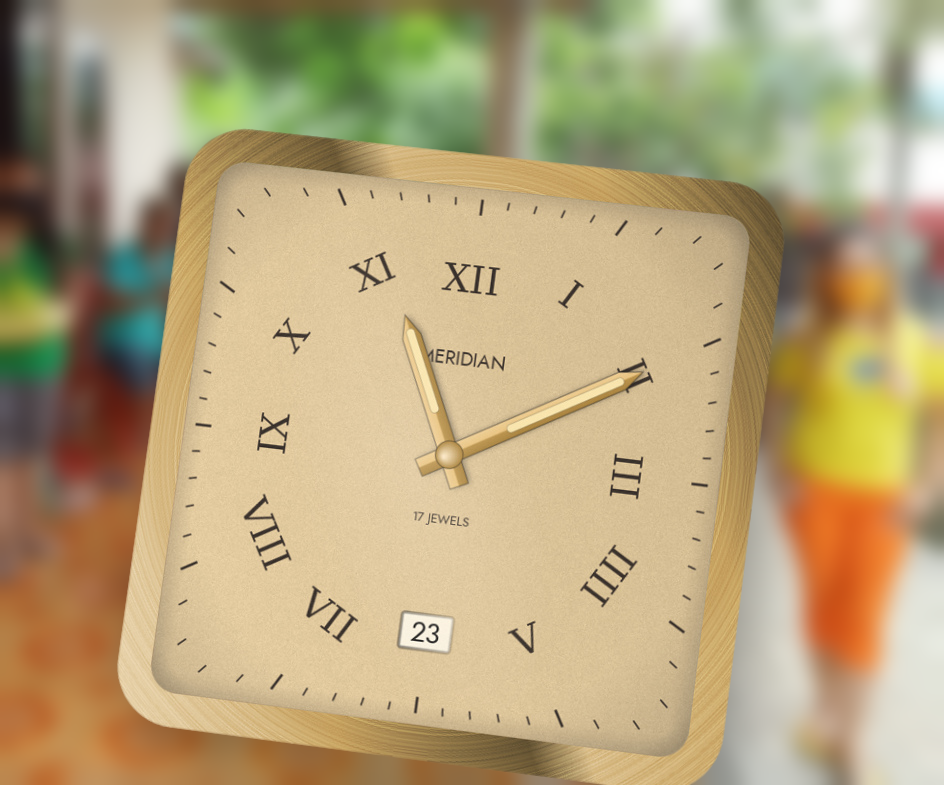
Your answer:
**11:10**
